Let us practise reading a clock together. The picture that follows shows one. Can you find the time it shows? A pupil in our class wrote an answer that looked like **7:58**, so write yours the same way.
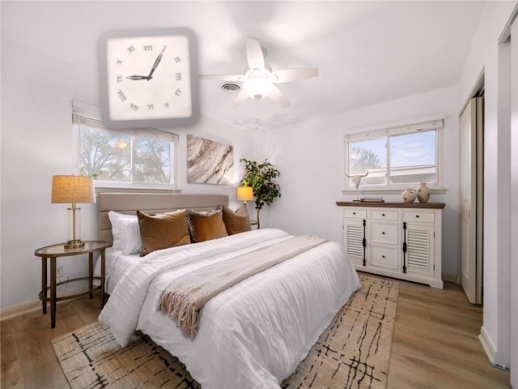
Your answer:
**9:05**
